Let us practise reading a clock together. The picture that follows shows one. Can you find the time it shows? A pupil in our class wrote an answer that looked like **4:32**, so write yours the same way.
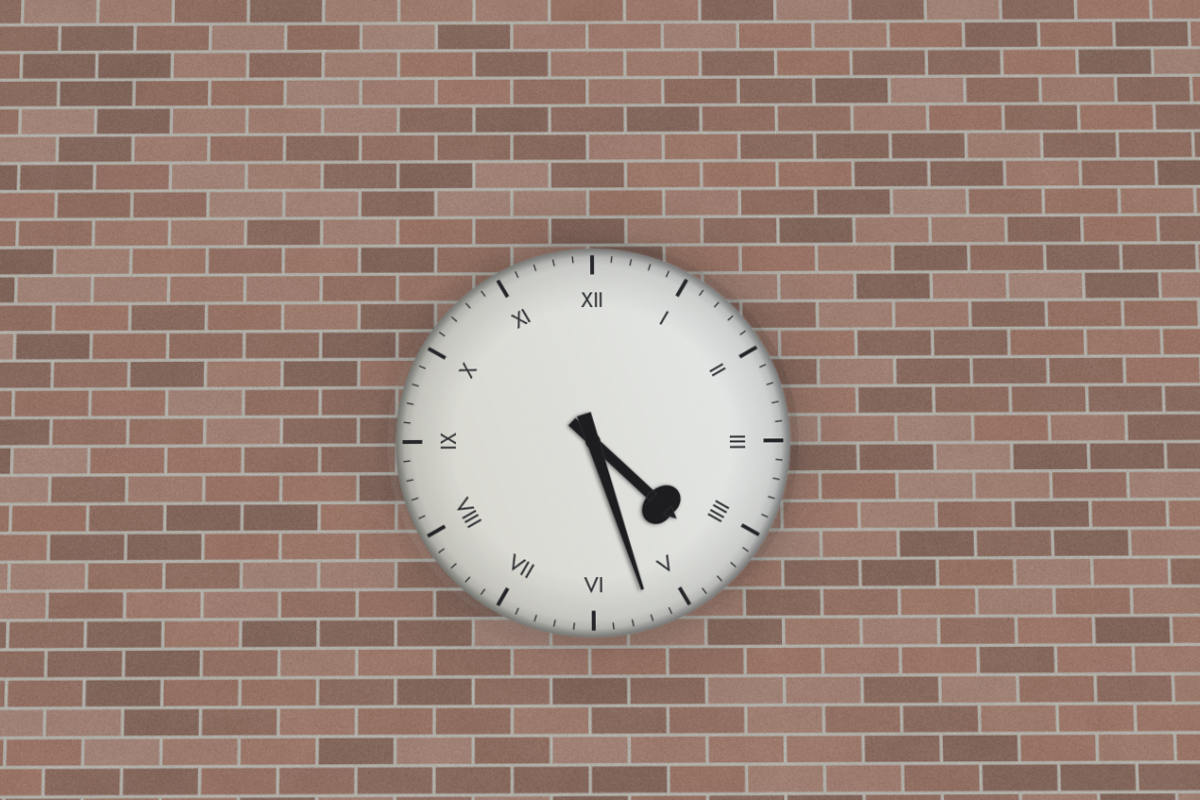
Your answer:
**4:27**
